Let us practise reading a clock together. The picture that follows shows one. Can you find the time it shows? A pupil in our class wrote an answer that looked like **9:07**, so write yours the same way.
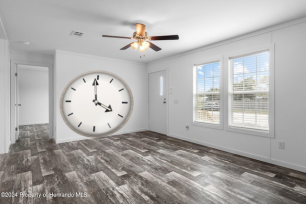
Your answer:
**3:59**
